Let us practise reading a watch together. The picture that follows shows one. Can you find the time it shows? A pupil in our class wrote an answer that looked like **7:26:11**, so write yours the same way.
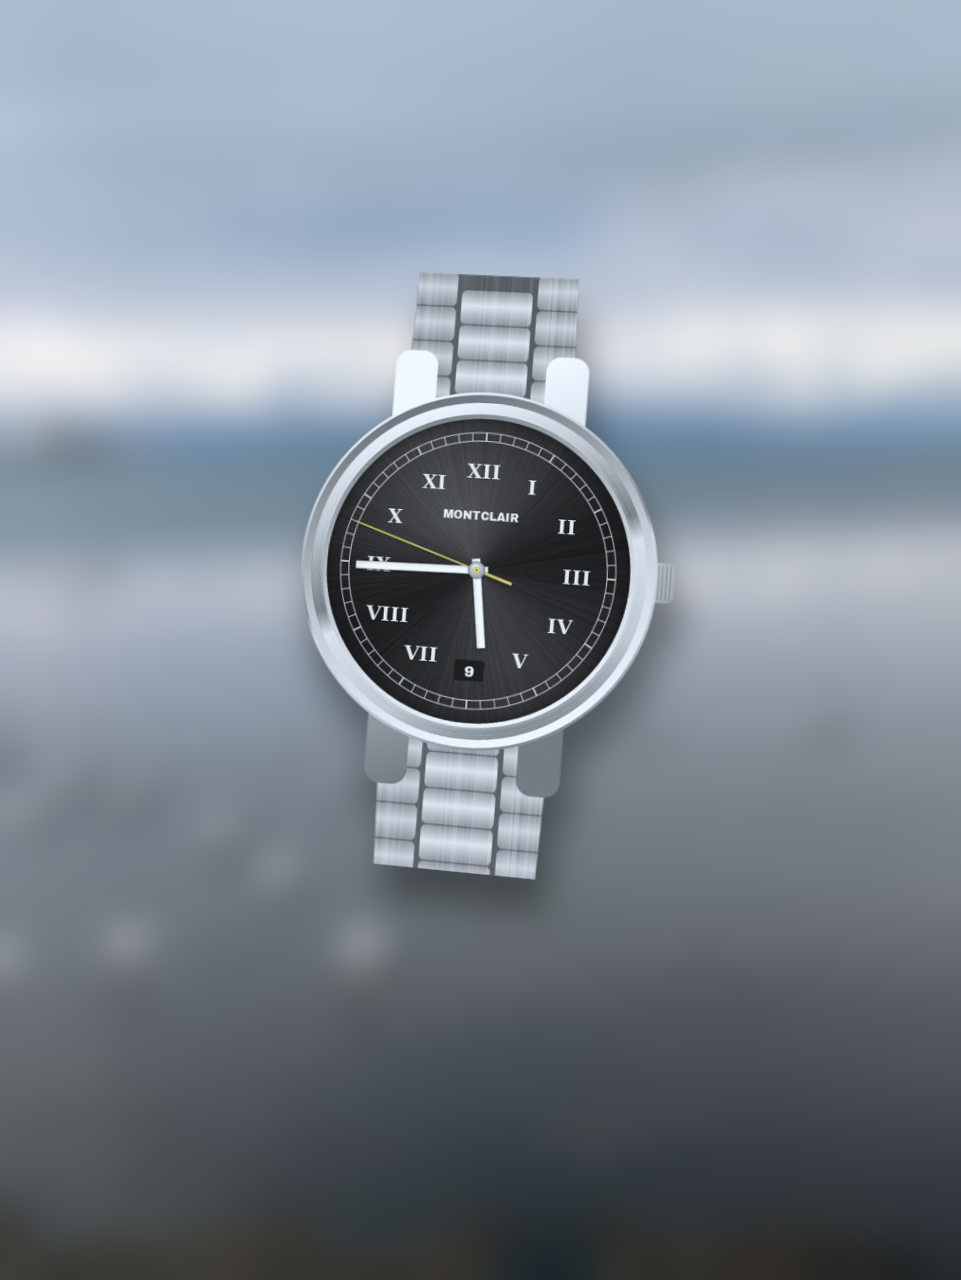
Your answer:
**5:44:48**
